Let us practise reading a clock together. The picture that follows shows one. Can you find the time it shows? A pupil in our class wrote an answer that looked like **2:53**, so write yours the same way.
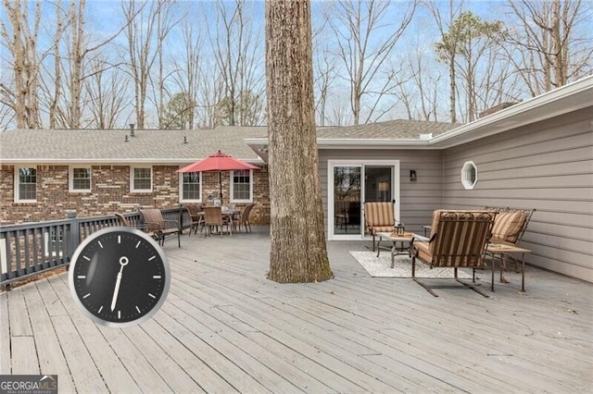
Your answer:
**12:32**
